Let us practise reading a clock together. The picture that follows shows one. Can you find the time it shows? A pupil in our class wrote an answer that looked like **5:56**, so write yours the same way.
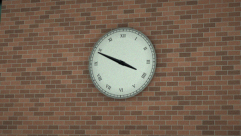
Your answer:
**3:49**
